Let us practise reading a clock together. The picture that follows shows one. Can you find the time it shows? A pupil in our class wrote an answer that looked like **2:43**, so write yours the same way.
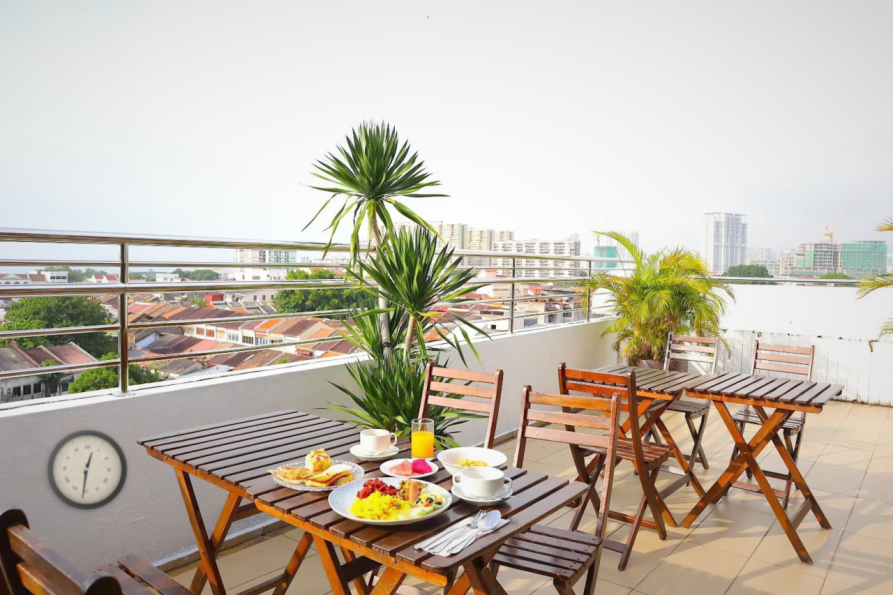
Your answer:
**12:31**
